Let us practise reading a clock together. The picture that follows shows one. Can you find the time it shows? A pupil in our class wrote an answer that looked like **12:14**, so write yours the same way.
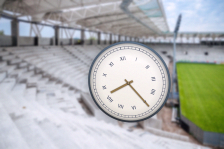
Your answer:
**8:25**
